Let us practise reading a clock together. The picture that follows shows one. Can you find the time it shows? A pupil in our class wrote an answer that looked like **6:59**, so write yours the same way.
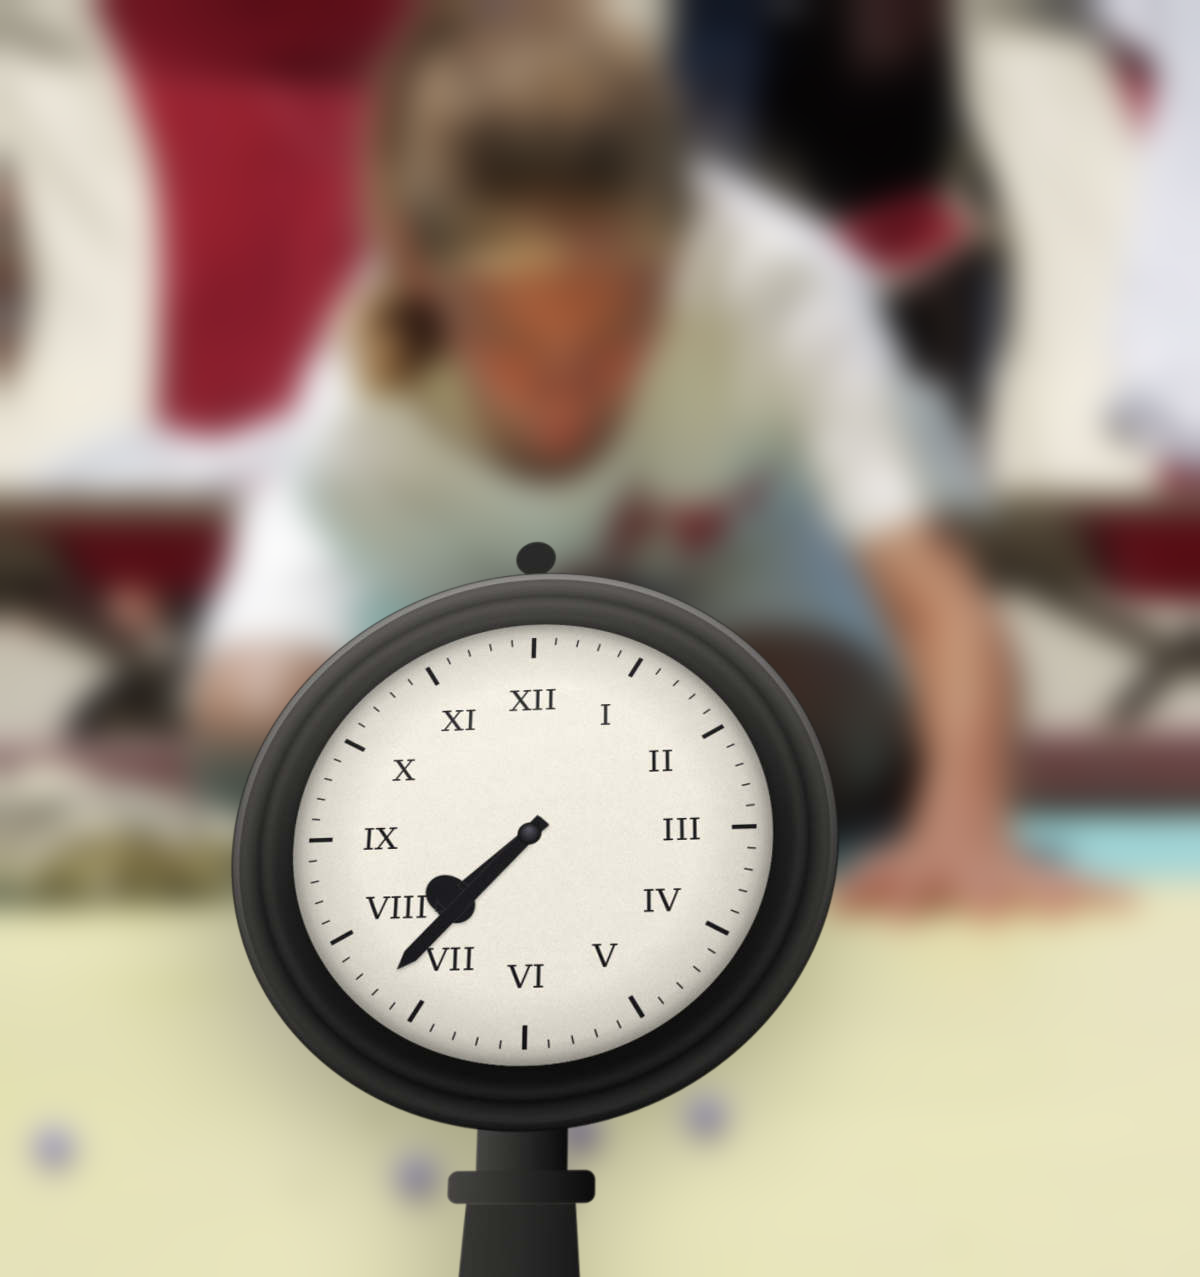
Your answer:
**7:37**
